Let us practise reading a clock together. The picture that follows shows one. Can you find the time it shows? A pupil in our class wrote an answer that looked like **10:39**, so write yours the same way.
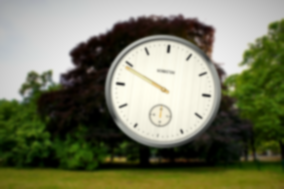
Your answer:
**9:49**
